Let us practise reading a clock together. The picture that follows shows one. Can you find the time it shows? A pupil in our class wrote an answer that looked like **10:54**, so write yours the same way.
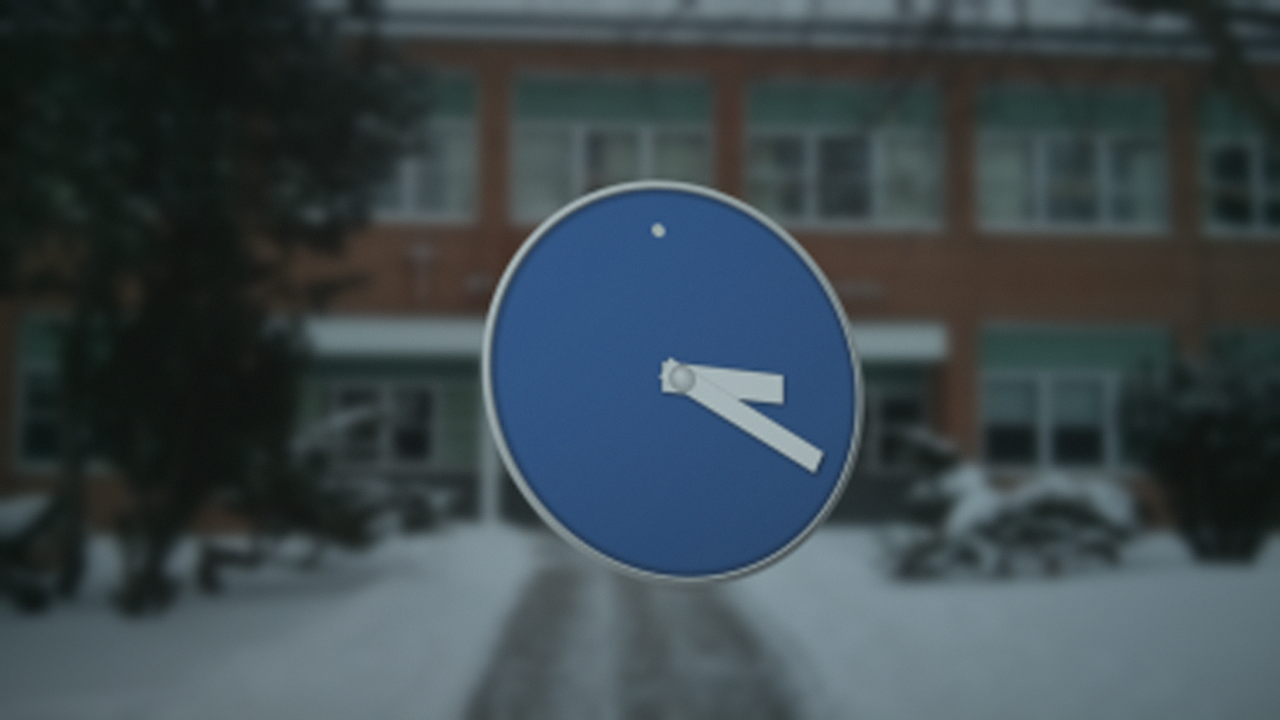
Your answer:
**3:21**
